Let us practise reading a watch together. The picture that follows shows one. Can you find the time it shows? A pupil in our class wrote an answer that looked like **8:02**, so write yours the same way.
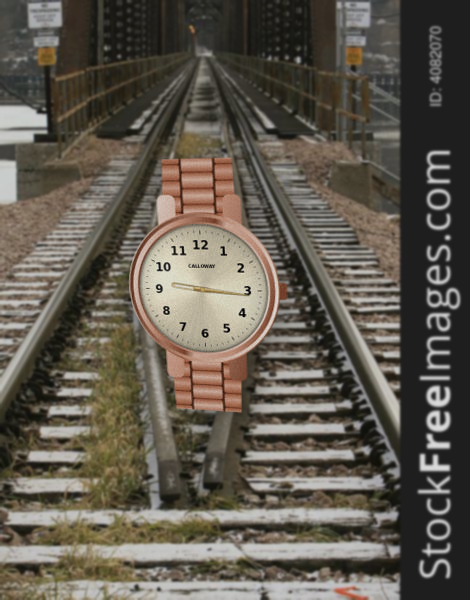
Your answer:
**9:16**
